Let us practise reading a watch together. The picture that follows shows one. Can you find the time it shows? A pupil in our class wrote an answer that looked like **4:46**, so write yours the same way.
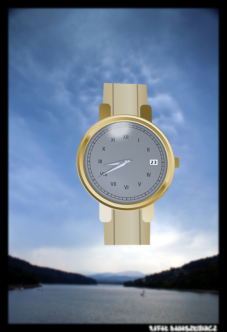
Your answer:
**8:40**
